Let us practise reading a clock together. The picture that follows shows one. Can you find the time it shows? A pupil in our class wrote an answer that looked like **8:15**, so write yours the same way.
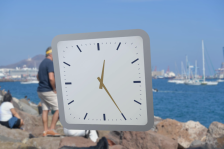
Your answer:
**12:25**
